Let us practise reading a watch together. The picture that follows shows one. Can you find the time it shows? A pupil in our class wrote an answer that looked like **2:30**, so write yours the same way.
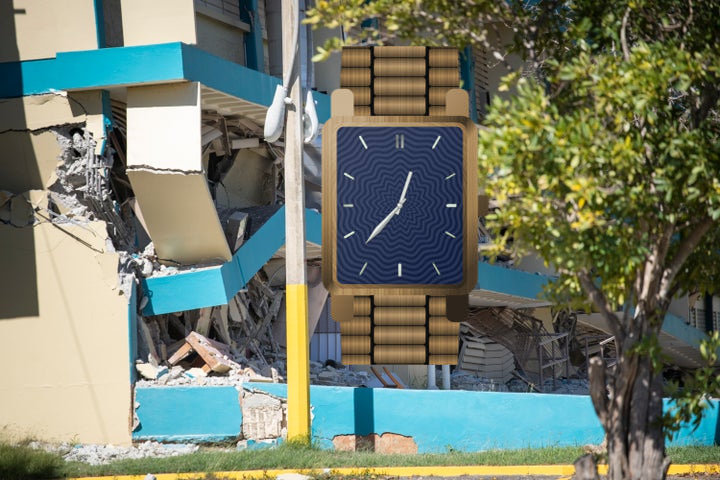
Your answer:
**12:37**
